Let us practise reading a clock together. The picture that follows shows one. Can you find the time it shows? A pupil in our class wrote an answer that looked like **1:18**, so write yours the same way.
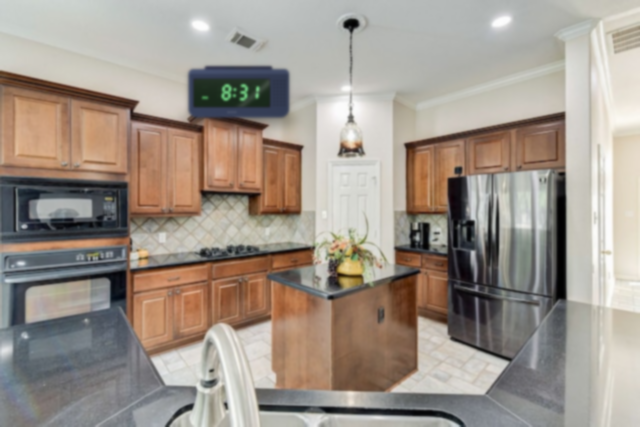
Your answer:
**8:31**
